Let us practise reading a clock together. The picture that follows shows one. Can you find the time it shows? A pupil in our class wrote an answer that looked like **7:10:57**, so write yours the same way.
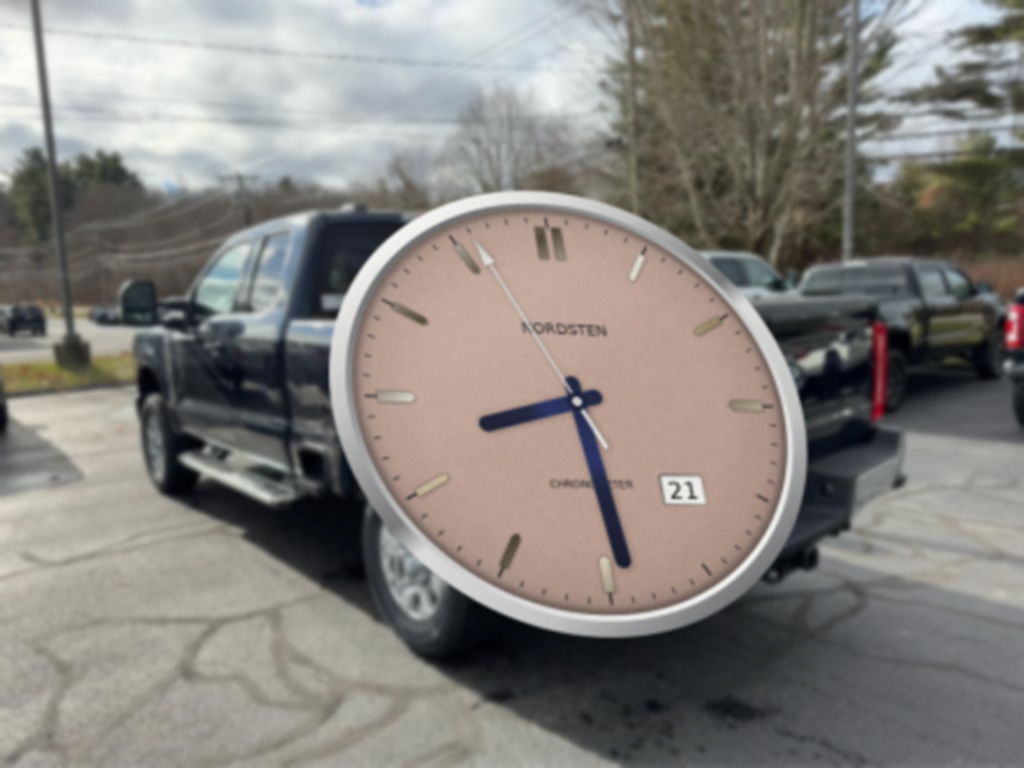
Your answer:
**8:28:56**
